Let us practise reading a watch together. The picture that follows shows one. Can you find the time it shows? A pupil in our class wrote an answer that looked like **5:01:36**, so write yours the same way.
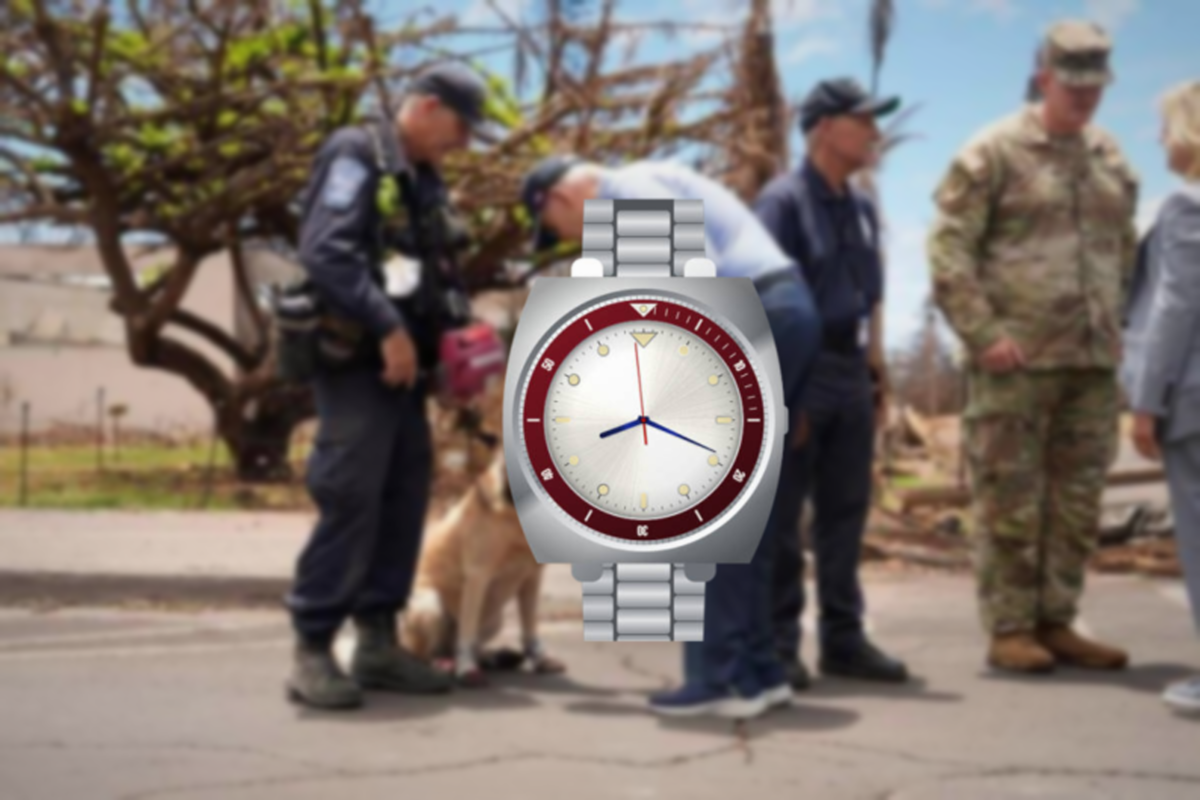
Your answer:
**8:18:59**
